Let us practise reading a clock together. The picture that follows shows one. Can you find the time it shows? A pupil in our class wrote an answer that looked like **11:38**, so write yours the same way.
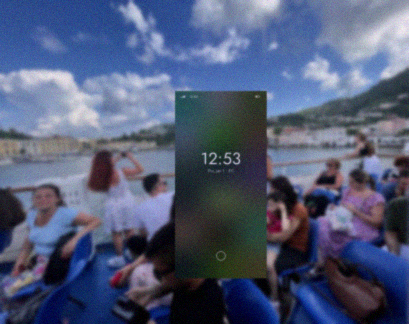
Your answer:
**12:53**
